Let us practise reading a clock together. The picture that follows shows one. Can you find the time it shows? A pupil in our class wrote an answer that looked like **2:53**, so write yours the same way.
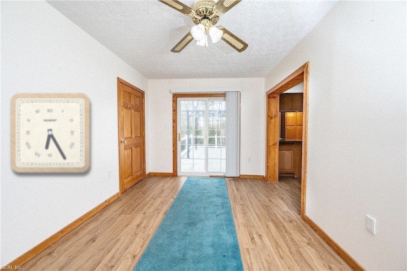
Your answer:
**6:25**
